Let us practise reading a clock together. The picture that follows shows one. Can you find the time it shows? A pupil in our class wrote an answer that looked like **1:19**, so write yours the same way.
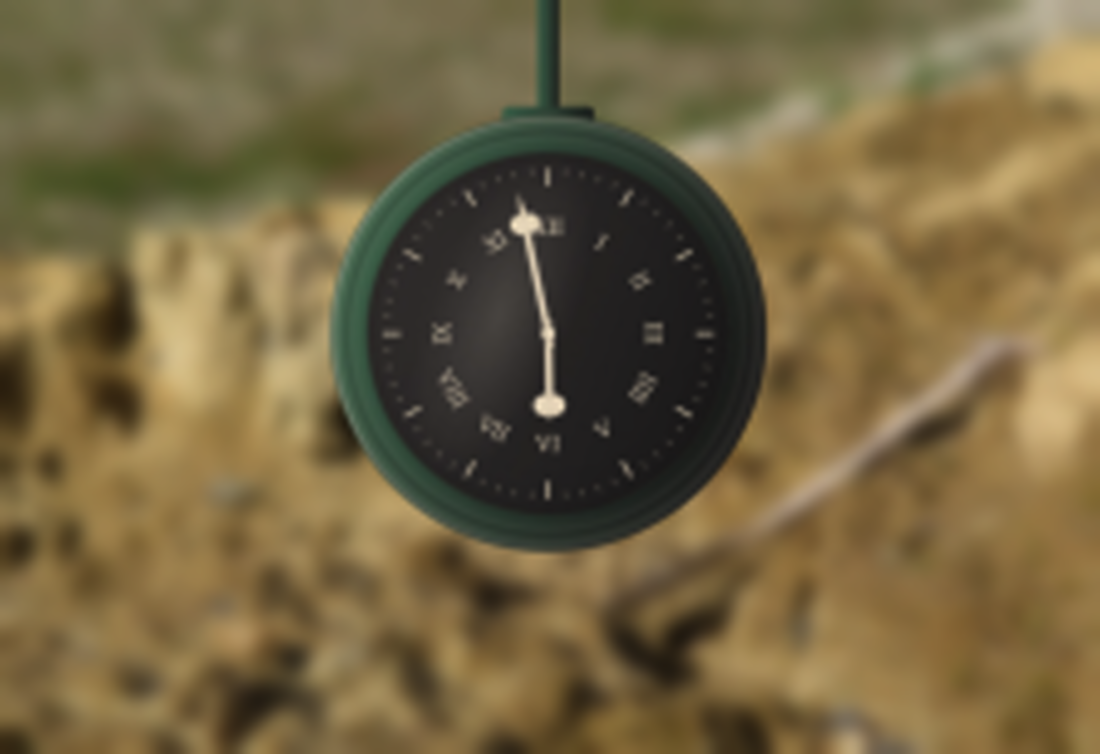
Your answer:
**5:58**
